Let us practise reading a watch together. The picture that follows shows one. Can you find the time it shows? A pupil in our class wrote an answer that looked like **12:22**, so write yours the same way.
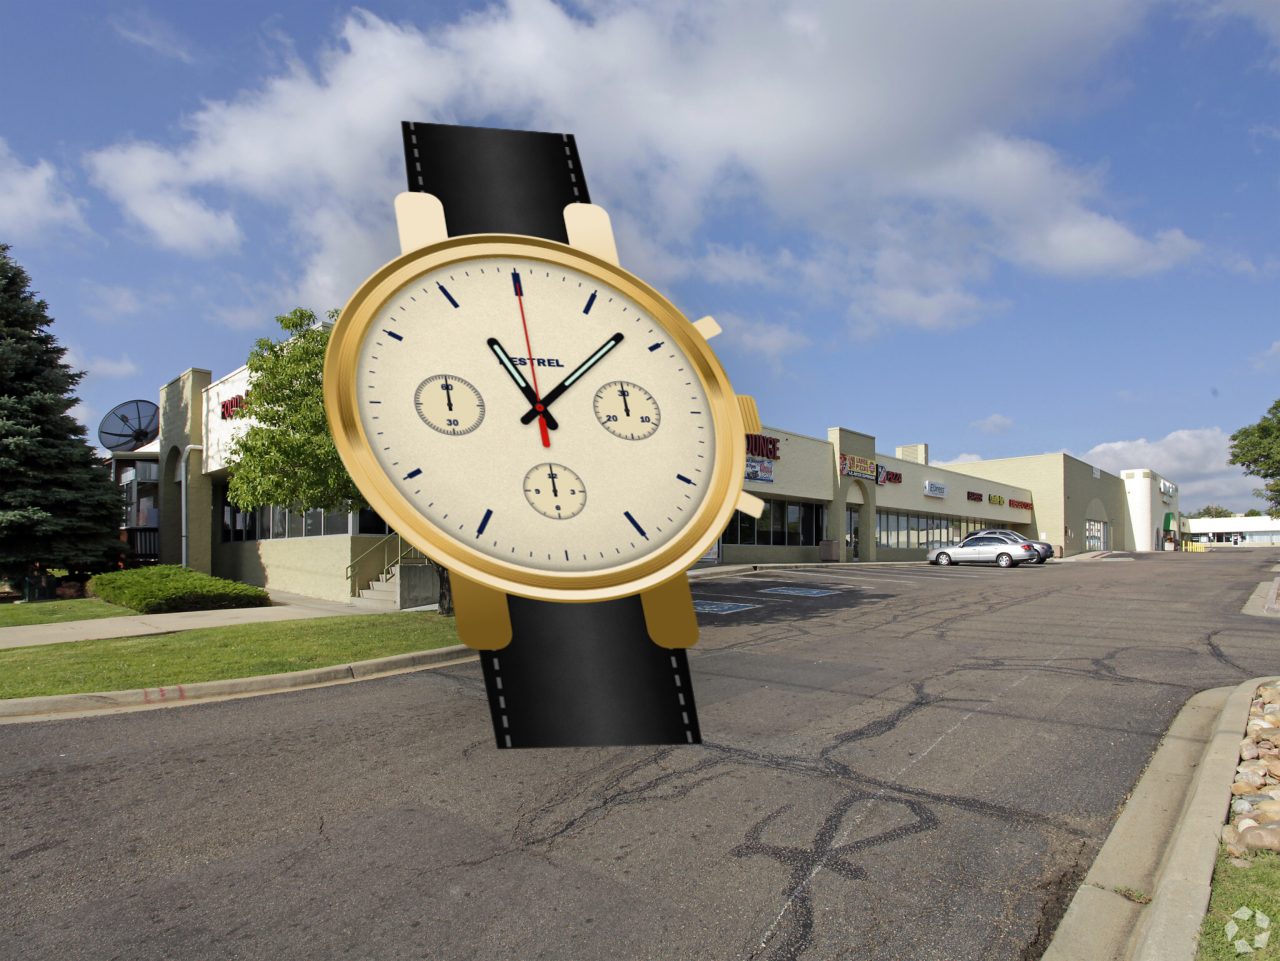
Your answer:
**11:08**
